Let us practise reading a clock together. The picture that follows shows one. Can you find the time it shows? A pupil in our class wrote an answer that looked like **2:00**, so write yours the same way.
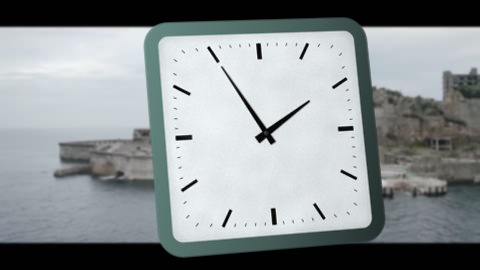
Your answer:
**1:55**
